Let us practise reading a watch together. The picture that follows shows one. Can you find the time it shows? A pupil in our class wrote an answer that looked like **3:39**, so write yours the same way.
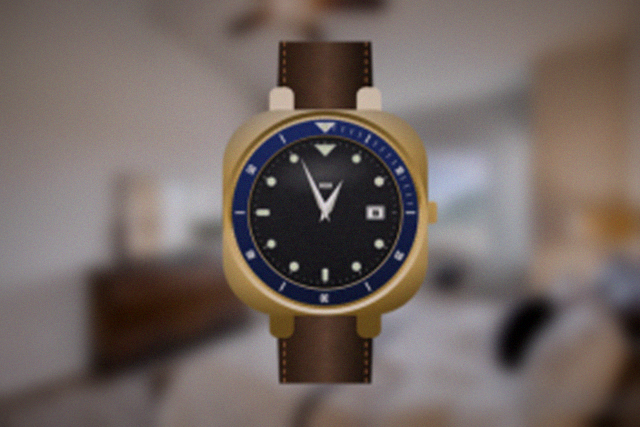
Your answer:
**12:56**
